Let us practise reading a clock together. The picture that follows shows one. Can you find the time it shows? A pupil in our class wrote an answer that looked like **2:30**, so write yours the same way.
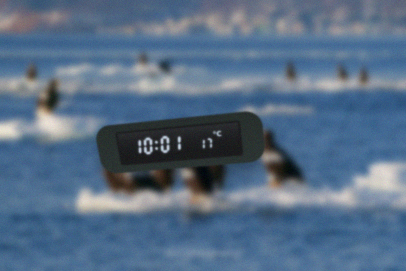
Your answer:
**10:01**
